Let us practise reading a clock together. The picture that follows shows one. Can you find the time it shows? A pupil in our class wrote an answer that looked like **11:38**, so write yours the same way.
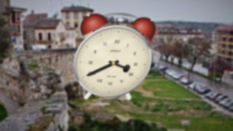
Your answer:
**3:40**
